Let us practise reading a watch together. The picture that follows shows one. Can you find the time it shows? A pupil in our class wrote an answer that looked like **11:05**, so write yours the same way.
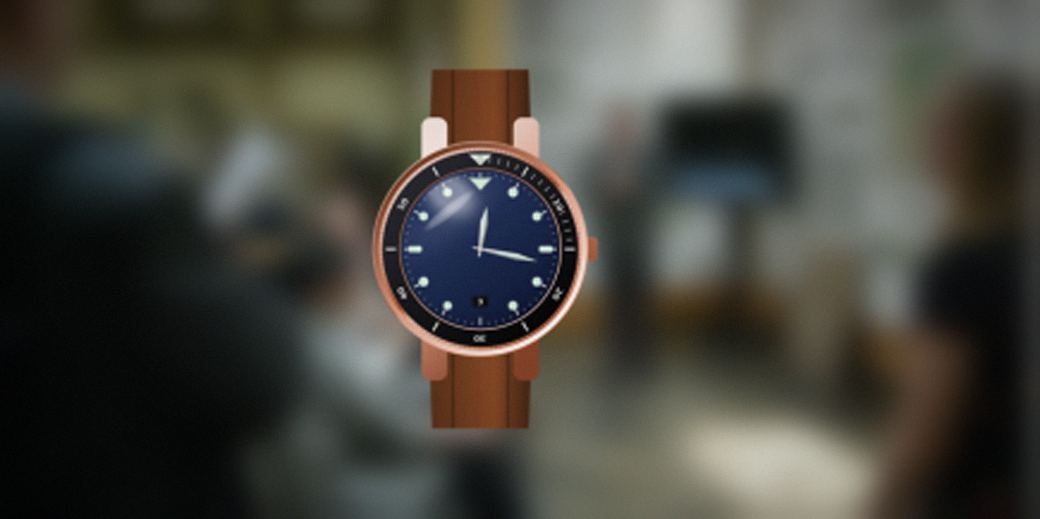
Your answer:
**12:17**
